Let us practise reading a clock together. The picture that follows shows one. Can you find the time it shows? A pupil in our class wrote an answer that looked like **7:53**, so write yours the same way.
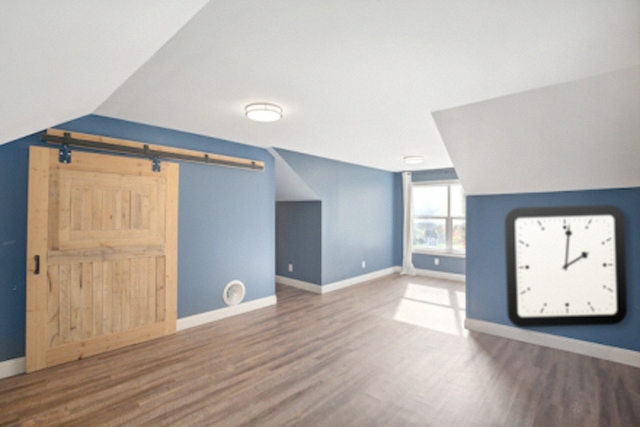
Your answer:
**2:01**
